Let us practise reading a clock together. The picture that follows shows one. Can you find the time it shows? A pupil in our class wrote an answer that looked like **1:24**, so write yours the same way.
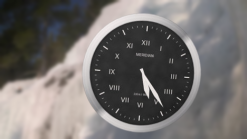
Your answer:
**5:24**
